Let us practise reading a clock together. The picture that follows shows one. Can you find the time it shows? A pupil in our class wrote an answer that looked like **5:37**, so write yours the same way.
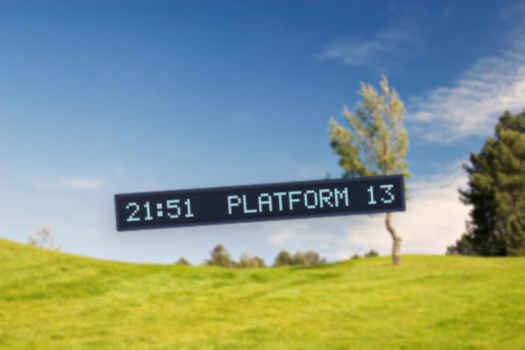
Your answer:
**21:51**
